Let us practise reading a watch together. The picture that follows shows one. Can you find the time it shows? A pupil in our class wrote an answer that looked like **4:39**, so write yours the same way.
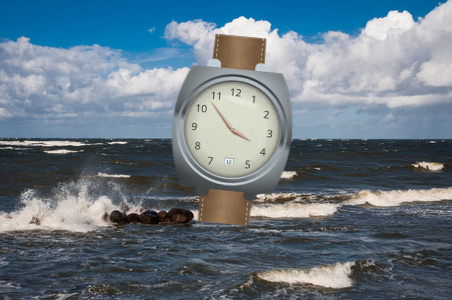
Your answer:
**3:53**
